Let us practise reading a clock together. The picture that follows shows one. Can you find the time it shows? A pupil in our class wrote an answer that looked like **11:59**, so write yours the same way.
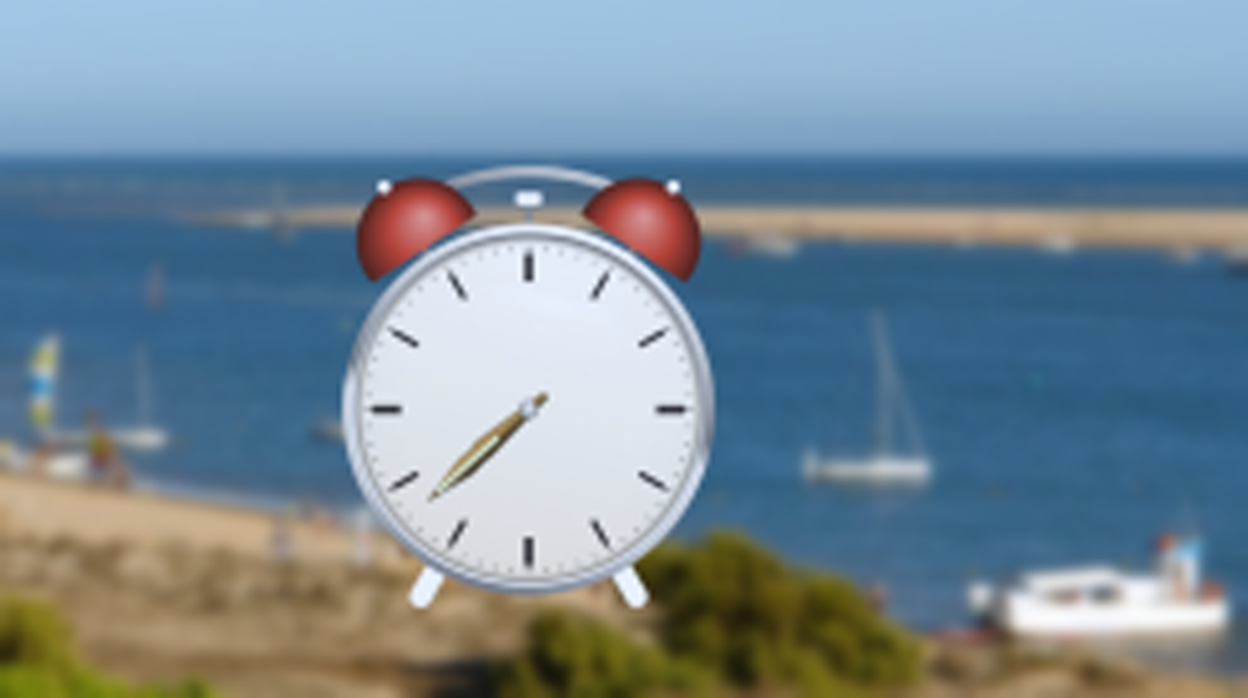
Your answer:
**7:38**
